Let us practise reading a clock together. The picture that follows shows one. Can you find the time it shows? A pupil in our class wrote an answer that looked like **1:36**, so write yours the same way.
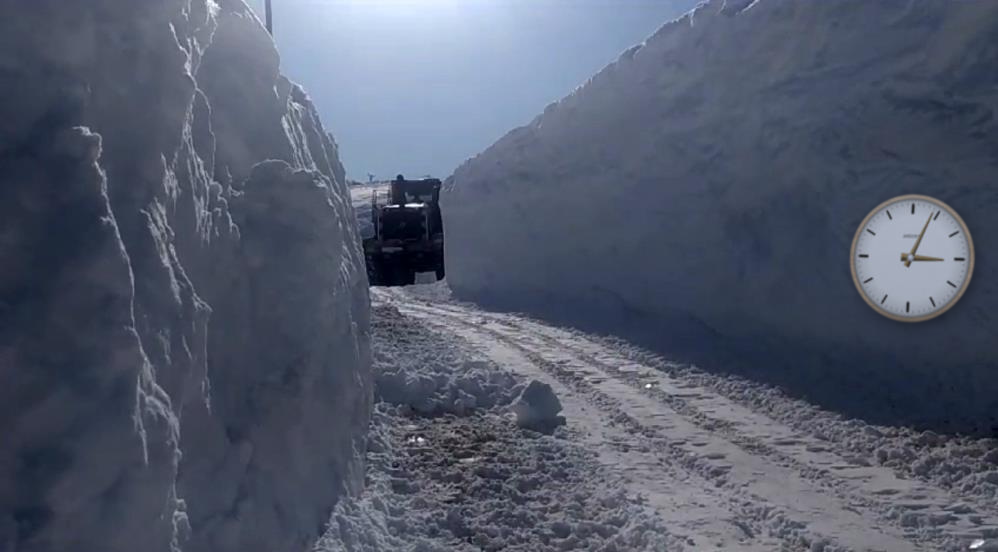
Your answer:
**3:04**
